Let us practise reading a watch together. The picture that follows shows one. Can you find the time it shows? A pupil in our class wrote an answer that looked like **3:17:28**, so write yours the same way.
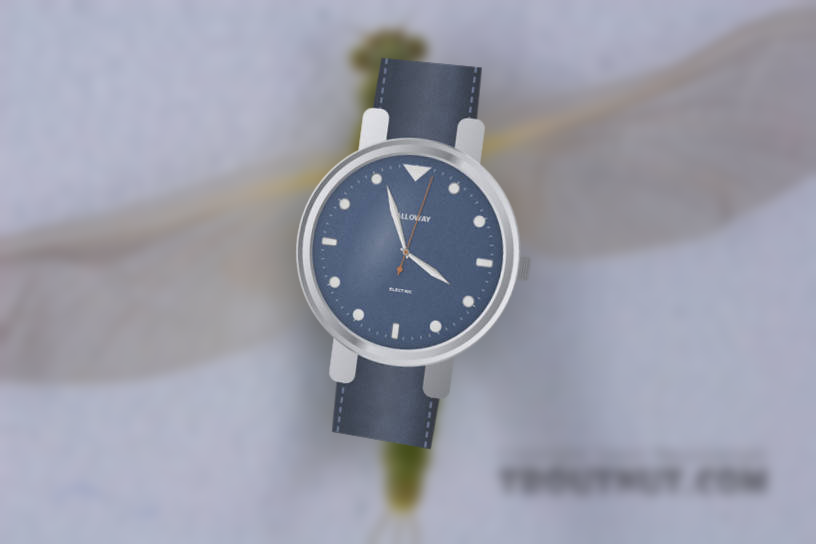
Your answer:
**3:56:02**
